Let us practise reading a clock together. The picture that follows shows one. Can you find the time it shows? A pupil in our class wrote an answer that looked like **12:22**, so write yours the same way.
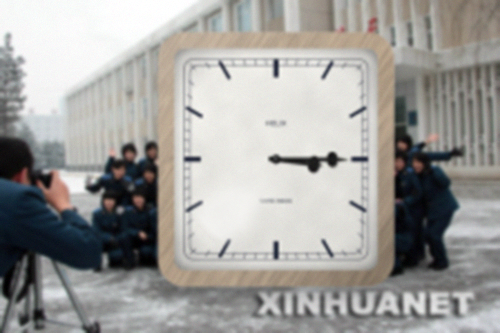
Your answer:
**3:15**
